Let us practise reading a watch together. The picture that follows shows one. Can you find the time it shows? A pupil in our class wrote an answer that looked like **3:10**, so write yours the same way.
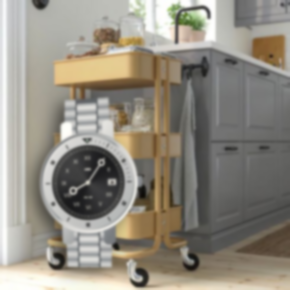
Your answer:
**8:06**
